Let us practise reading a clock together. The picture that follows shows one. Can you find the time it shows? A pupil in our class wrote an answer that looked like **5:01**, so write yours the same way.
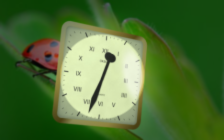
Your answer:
**12:33**
